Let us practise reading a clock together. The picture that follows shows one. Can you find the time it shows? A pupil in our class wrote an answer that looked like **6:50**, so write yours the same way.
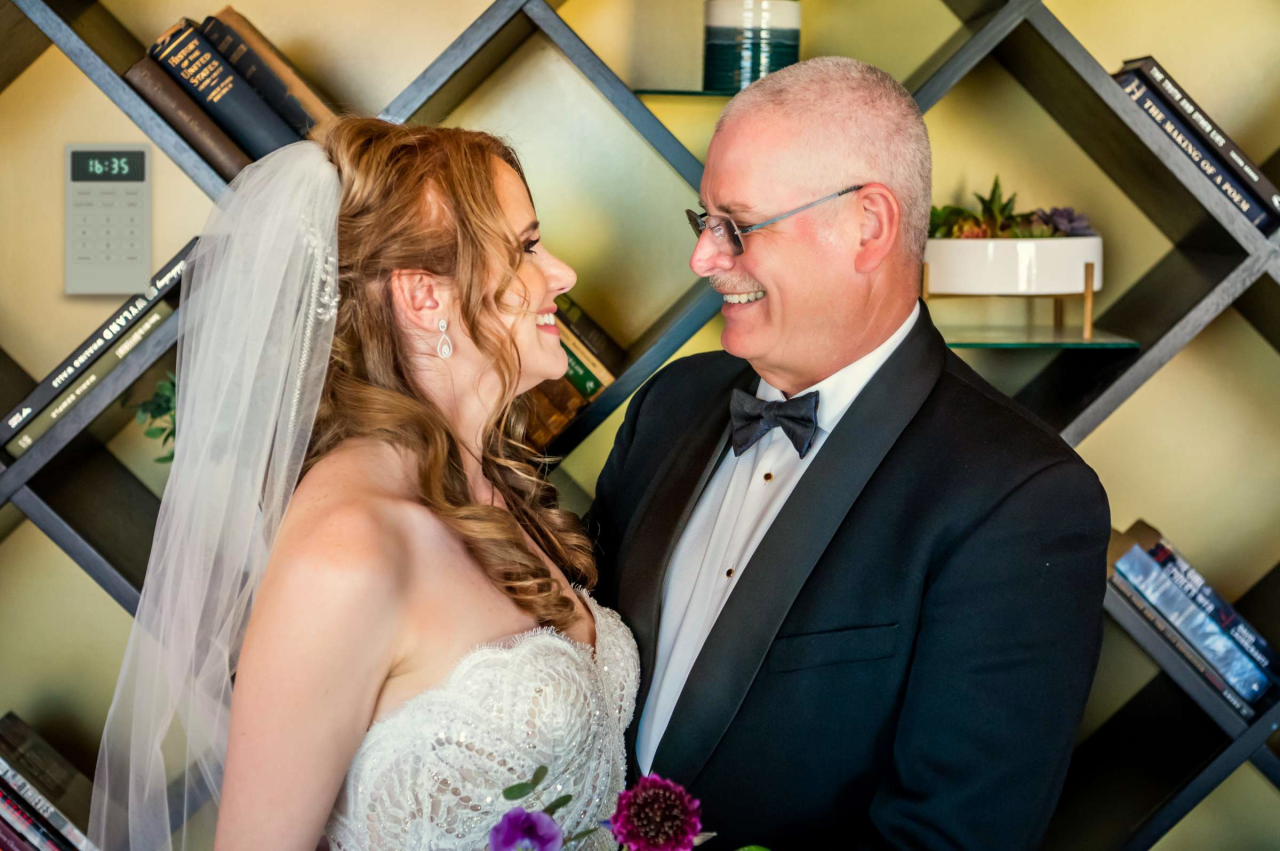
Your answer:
**16:35**
